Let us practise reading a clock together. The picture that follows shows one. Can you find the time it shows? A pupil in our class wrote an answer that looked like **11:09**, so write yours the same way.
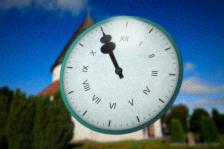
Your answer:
**10:55**
